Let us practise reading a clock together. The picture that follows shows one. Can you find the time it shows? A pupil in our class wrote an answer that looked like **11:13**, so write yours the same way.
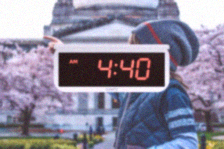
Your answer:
**4:40**
